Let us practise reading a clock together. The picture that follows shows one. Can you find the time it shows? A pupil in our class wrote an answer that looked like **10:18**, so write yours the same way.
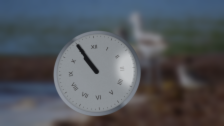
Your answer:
**10:55**
